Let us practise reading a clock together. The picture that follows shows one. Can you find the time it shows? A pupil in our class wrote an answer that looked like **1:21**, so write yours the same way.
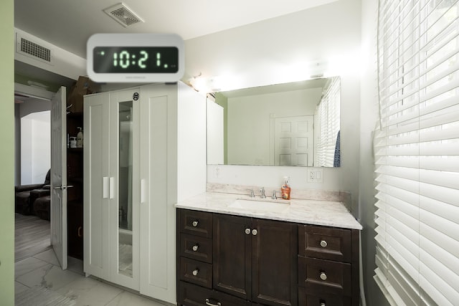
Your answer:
**10:21**
